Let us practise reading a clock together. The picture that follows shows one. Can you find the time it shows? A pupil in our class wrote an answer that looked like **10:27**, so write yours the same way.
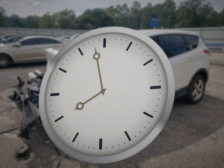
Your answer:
**7:58**
